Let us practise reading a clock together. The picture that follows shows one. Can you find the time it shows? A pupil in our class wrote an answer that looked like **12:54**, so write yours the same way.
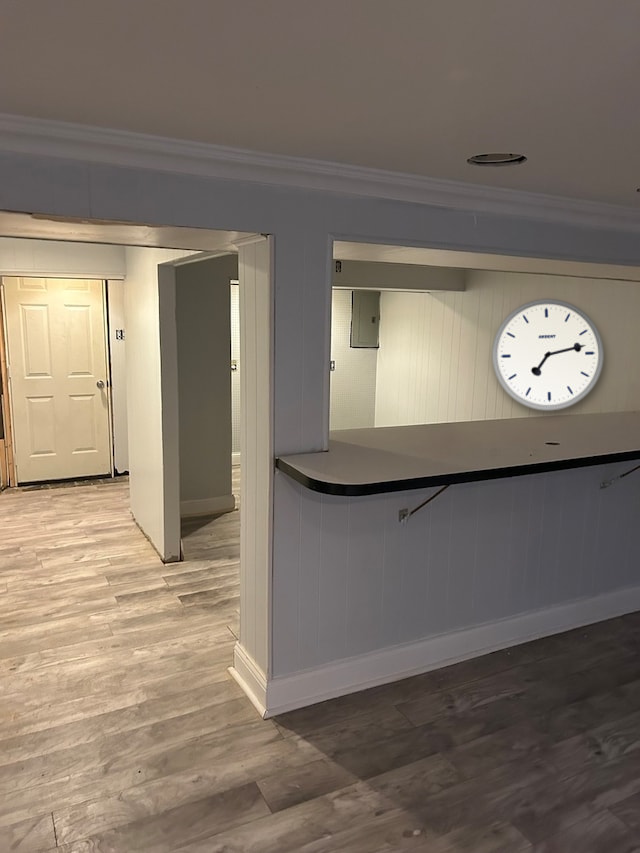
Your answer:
**7:13**
